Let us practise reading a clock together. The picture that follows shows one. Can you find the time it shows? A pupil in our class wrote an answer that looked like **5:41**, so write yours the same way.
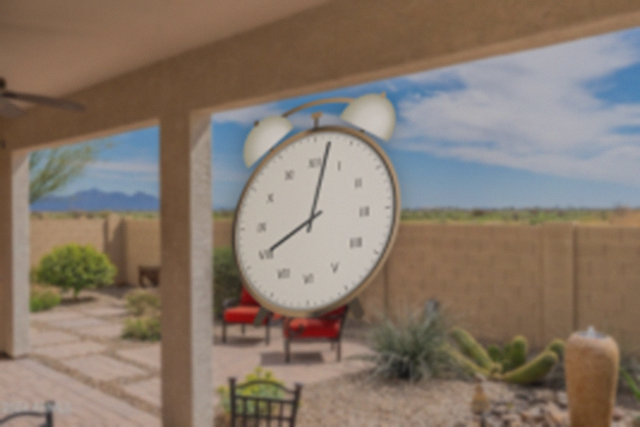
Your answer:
**8:02**
